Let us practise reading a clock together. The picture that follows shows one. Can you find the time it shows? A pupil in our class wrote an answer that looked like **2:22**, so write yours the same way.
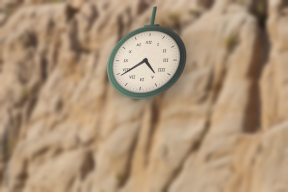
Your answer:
**4:39**
